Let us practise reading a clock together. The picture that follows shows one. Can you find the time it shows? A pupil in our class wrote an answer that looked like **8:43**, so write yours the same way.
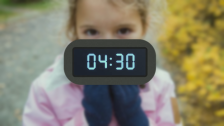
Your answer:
**4:30**
